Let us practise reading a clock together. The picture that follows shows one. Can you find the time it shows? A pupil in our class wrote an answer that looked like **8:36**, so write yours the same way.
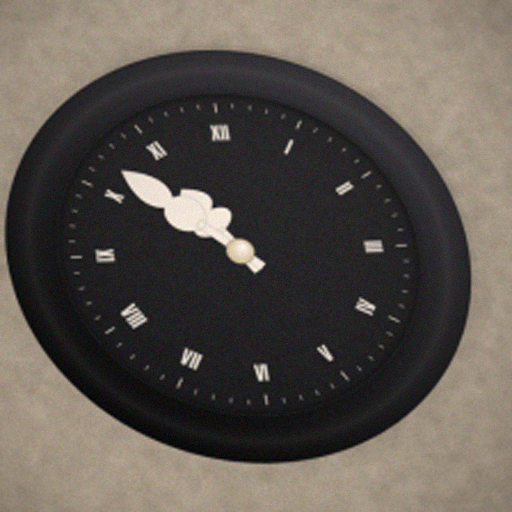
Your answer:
**10:52**
